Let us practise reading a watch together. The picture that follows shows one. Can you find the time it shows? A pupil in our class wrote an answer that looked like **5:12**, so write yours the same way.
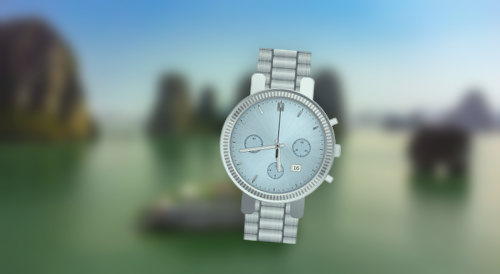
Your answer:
**5:43**
